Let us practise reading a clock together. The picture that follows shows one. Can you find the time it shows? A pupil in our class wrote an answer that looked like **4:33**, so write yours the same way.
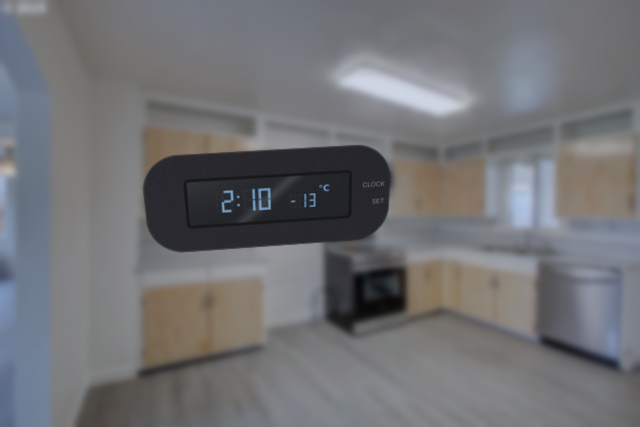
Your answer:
**2:10**
